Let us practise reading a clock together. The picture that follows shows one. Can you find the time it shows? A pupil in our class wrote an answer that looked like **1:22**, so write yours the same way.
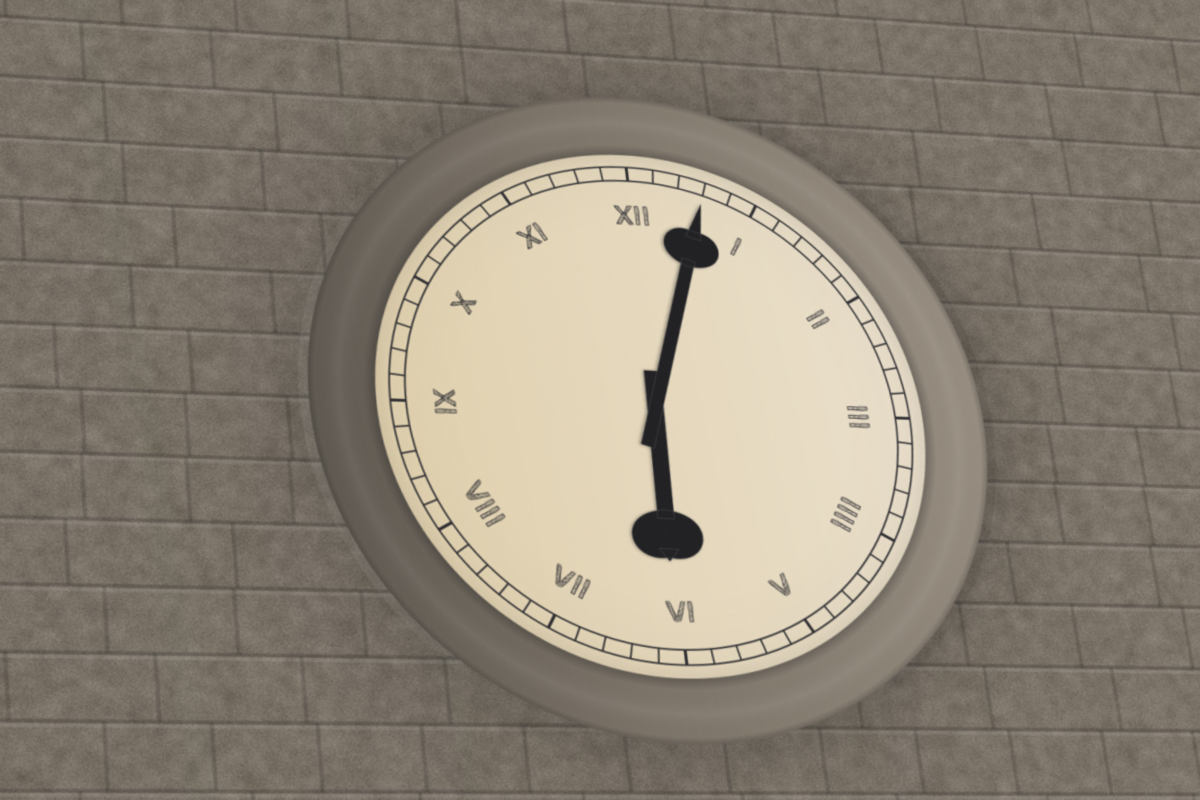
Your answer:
**6:03**
